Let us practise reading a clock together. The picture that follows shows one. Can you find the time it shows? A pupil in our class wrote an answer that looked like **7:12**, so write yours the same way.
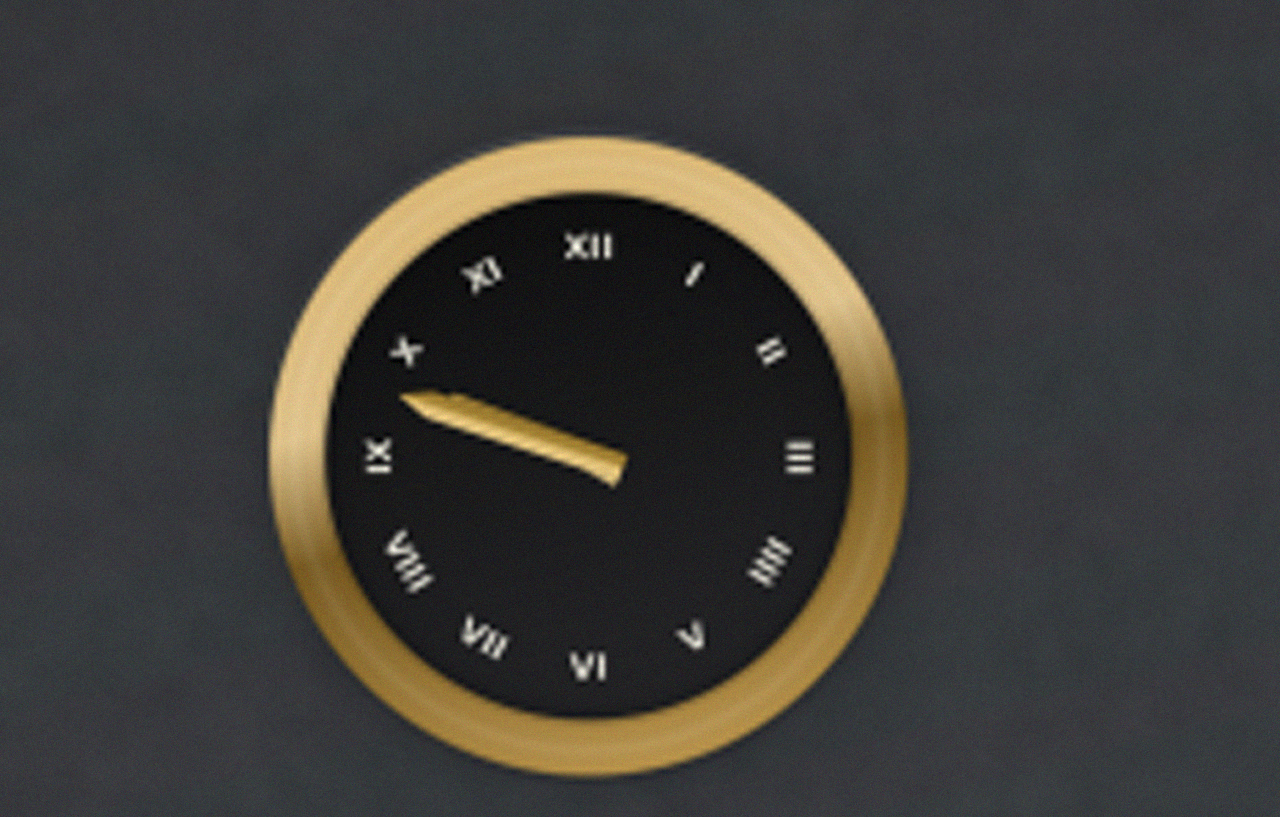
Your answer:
**9:48**
